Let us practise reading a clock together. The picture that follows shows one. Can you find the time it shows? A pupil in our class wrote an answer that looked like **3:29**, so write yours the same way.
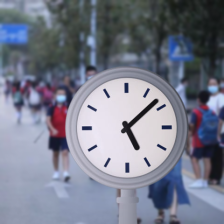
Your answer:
**5:08**
